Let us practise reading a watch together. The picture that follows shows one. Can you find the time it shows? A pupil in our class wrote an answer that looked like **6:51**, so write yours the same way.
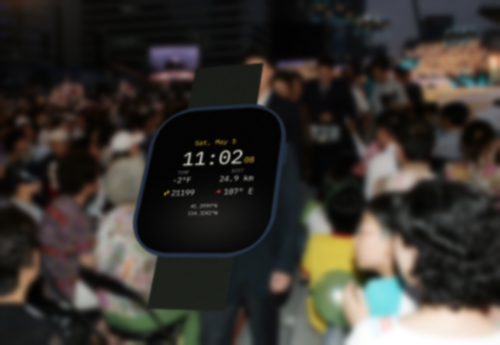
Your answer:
**11:02**
